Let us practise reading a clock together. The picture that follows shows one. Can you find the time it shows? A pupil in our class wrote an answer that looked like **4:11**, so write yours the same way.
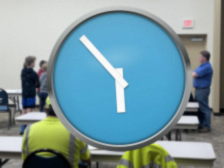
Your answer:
**5:53**
